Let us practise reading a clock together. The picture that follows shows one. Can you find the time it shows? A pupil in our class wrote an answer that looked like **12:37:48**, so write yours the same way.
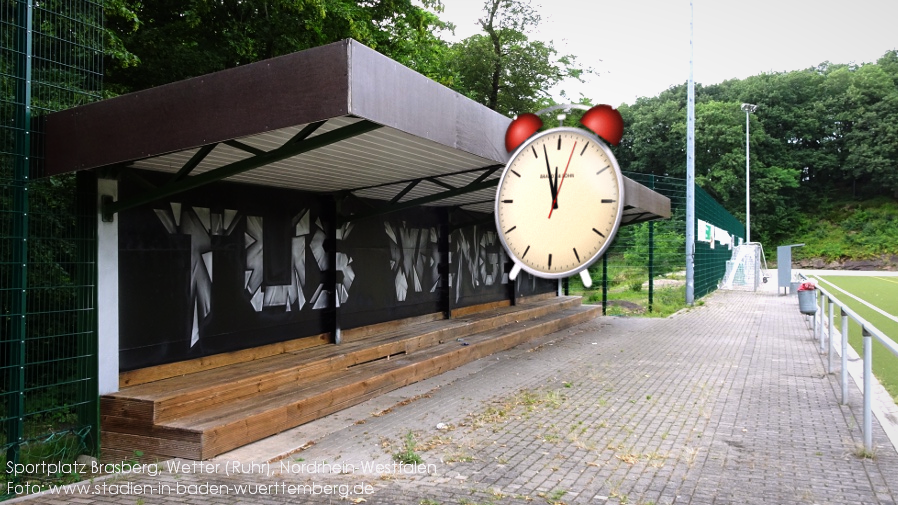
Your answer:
**11:57:03**
